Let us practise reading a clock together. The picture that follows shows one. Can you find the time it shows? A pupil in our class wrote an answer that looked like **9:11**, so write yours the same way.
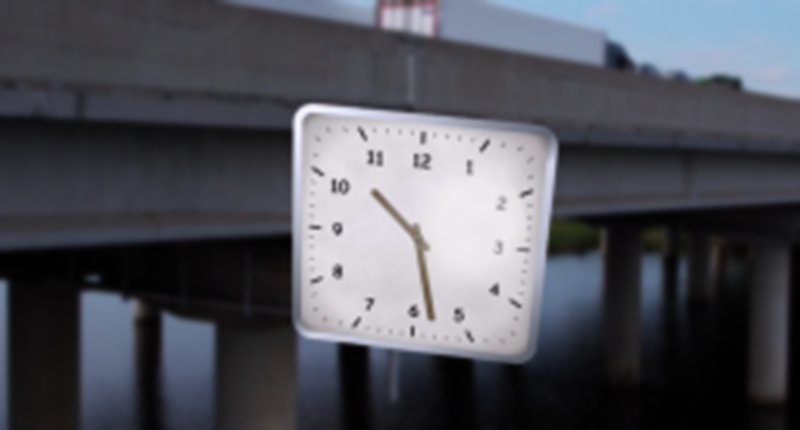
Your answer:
**10:28**
